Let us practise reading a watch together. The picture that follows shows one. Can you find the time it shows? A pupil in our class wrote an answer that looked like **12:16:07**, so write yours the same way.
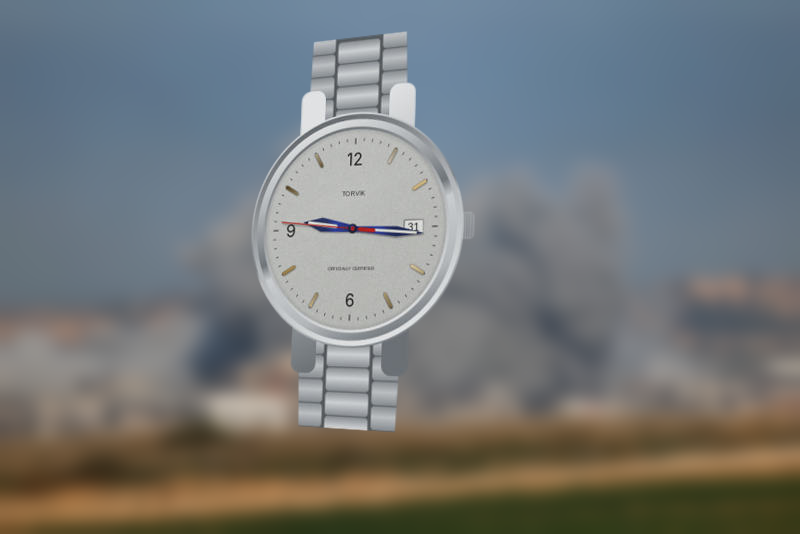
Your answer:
**9:15:46**
